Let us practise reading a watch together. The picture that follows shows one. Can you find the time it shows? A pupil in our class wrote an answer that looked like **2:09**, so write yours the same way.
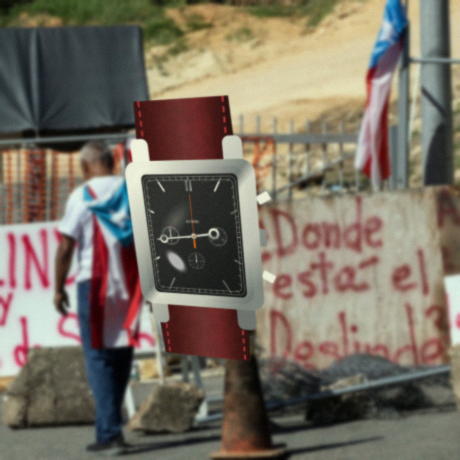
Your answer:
**2:44**
